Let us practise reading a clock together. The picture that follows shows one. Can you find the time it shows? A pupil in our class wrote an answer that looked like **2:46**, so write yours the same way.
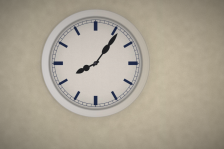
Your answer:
**8:06**
